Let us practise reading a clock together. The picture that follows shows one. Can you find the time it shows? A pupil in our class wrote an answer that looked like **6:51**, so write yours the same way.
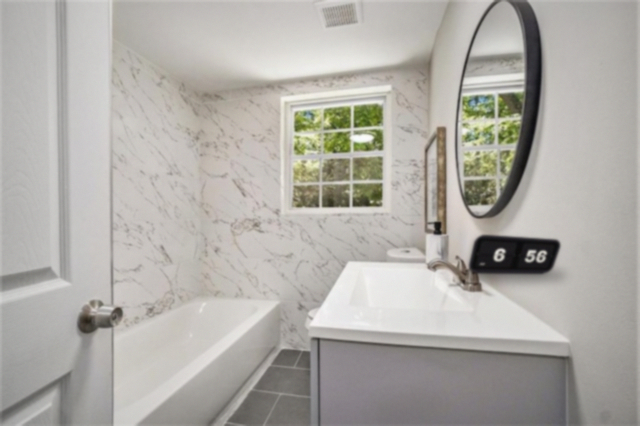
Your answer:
**6:56**
